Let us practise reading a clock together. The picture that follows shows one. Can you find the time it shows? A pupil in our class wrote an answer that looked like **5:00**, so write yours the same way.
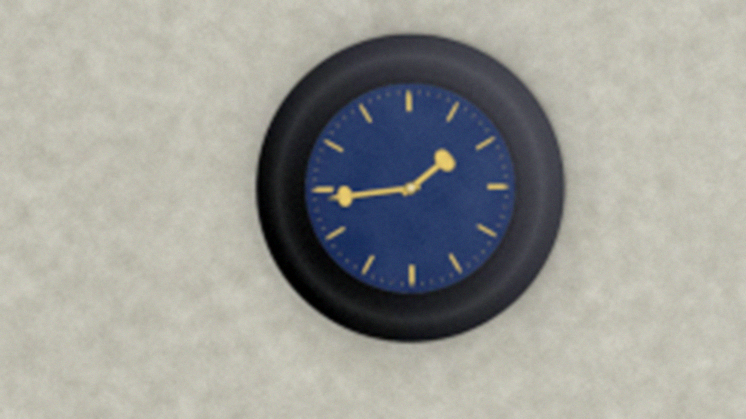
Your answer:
**1:44**
